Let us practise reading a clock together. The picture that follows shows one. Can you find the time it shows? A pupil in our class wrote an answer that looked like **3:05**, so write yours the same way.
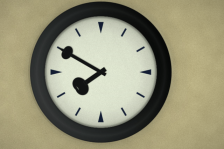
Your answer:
**7:50**
